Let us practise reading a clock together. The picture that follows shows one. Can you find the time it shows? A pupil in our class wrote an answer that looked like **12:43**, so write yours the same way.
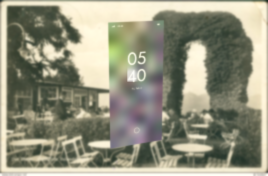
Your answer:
**5:40**
